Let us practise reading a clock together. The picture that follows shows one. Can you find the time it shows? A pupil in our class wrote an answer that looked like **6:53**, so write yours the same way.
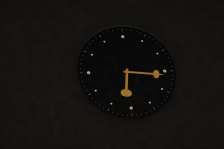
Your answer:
**6:16**
